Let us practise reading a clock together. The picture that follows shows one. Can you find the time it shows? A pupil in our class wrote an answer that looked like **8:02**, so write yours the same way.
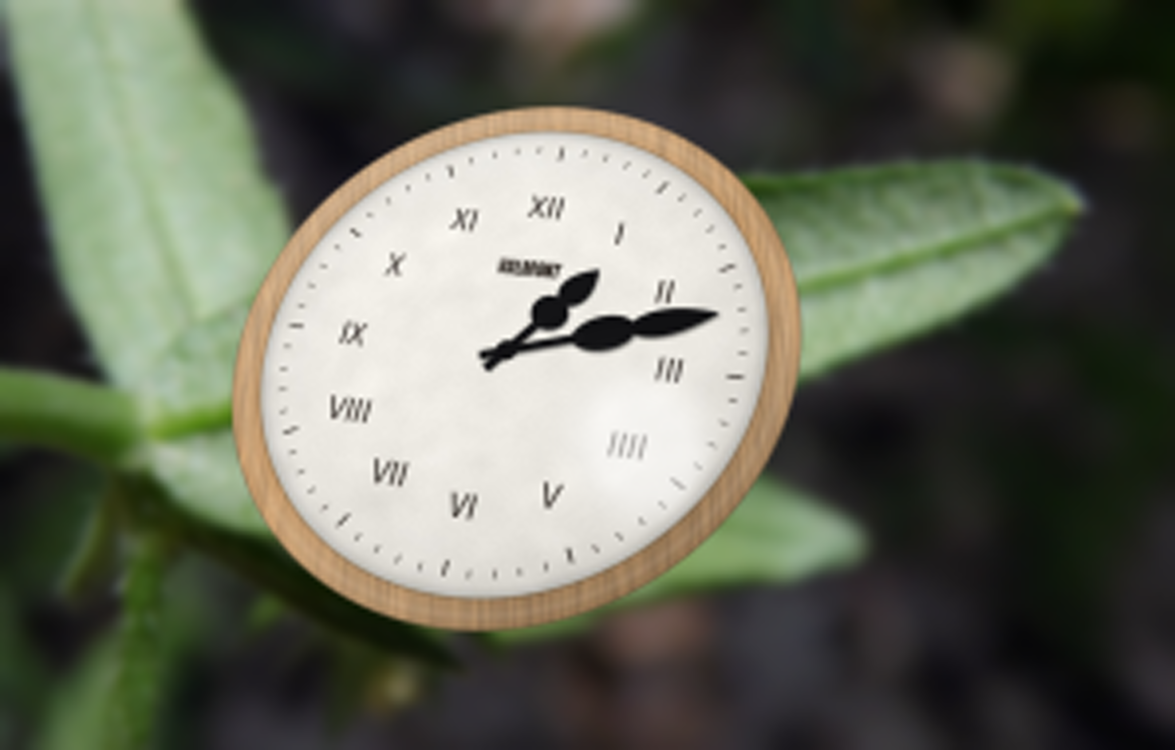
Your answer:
**1:12**
